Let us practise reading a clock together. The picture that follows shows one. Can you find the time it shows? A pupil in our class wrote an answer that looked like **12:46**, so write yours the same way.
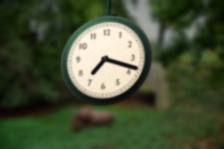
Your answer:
**7:18**
